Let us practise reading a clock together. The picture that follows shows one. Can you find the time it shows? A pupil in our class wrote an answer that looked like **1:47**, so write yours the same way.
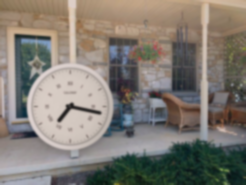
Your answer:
**7:17**
